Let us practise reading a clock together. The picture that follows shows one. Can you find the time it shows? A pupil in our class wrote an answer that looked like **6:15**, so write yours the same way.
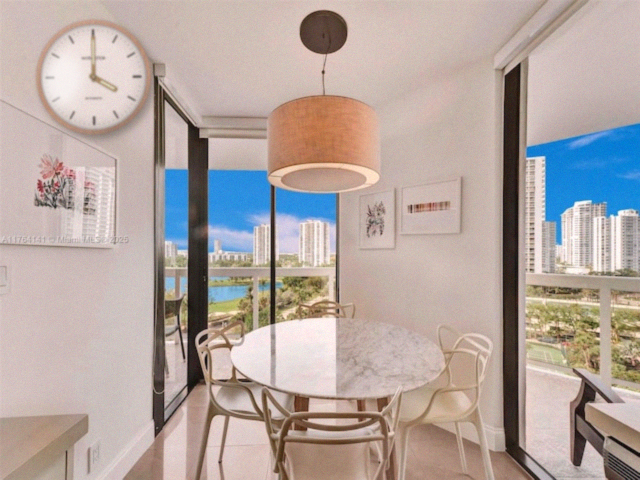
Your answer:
**4:00**
